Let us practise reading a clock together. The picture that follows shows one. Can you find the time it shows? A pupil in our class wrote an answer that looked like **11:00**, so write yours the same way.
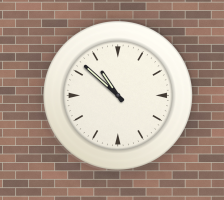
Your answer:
**10:52**
